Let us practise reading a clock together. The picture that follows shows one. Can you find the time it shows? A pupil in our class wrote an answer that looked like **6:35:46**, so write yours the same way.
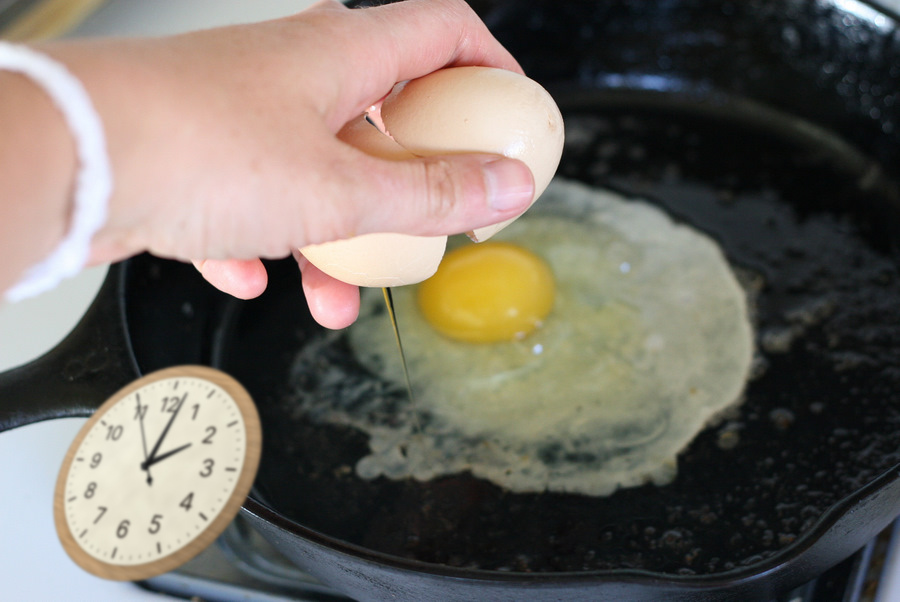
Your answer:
**2:01:55**
